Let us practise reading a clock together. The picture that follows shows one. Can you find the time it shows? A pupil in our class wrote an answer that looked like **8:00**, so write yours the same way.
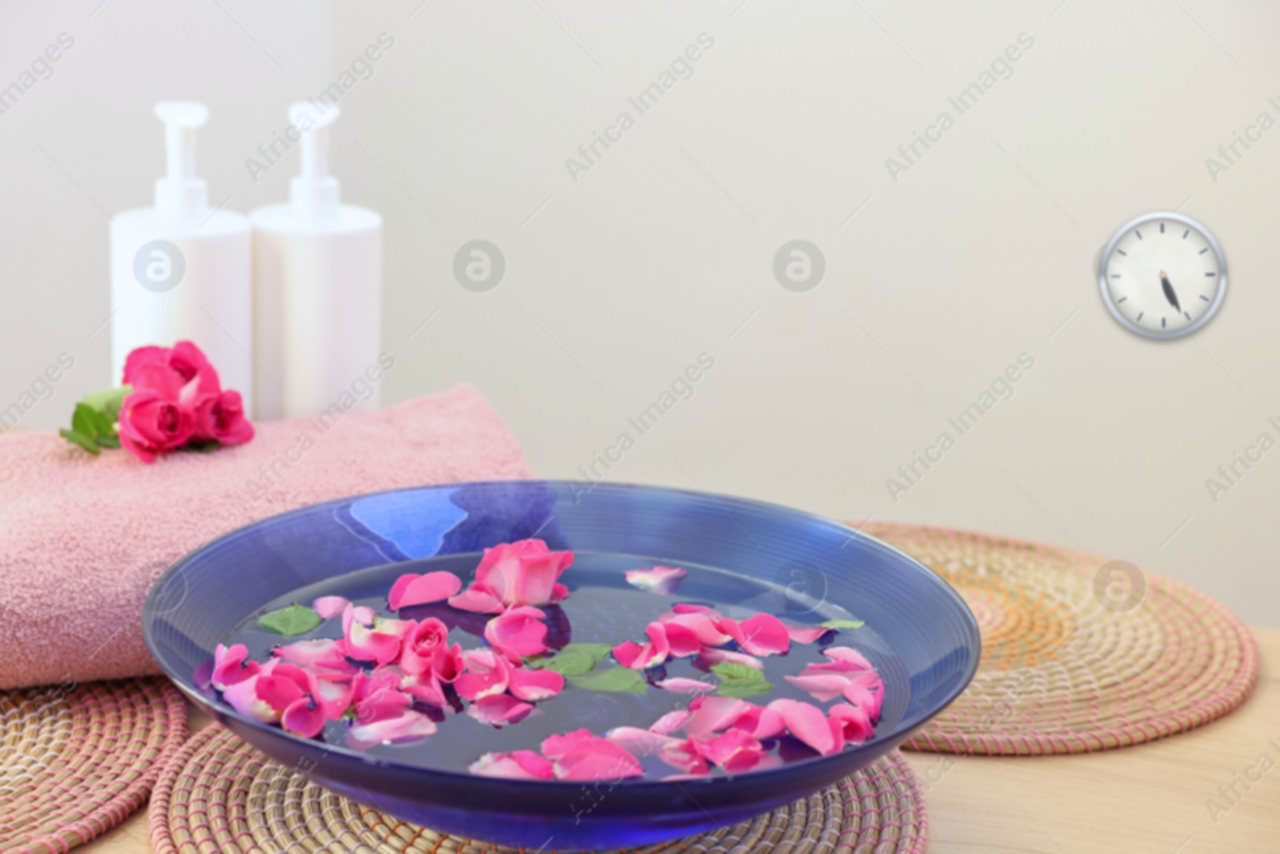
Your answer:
**5:26**
